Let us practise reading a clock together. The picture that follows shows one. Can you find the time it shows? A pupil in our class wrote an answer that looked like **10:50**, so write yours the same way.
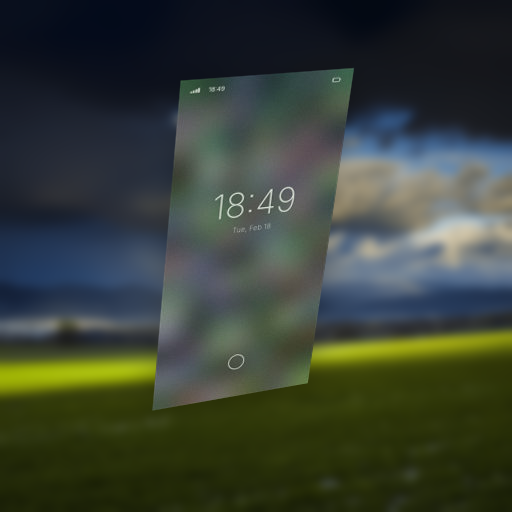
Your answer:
**18:49**
